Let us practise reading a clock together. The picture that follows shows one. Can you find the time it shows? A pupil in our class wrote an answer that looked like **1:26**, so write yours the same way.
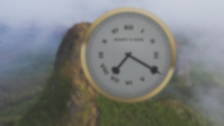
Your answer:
**7:20**
